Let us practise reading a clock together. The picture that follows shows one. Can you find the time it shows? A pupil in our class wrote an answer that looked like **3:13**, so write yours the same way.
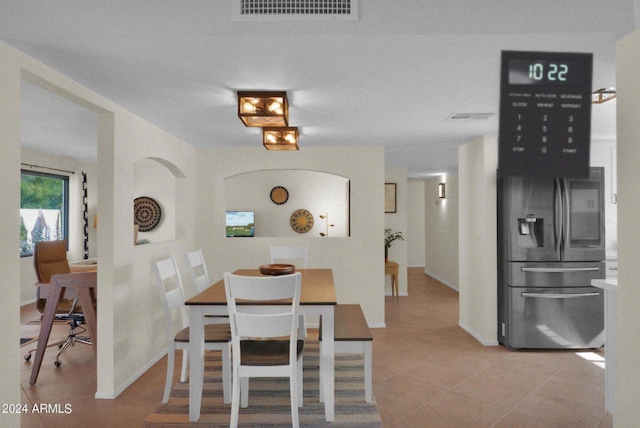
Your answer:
**10:22**
